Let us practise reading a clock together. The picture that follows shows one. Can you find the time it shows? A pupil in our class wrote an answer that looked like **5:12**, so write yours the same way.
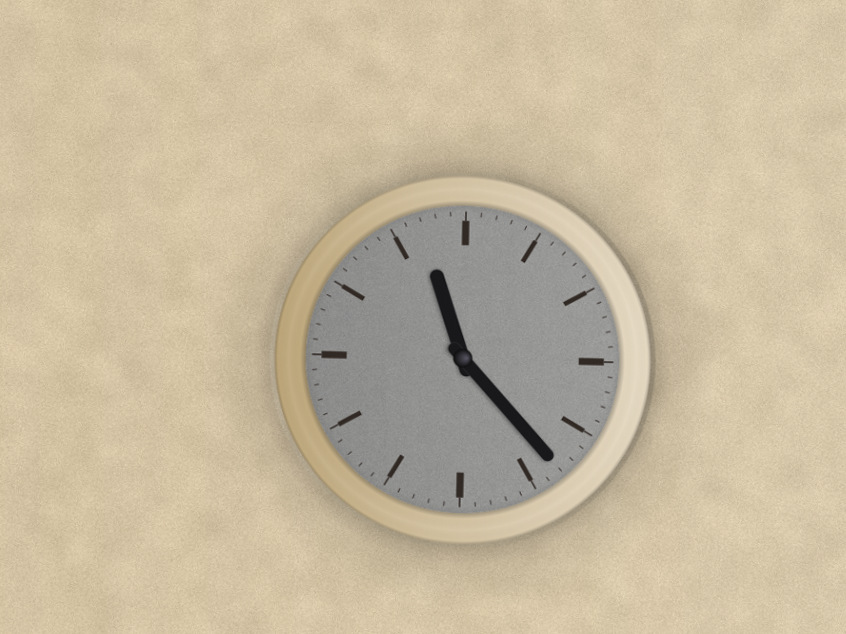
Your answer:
**11:23**
